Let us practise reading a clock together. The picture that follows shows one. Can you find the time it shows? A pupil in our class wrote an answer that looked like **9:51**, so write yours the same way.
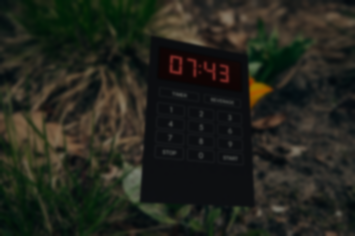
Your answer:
**7:43**
